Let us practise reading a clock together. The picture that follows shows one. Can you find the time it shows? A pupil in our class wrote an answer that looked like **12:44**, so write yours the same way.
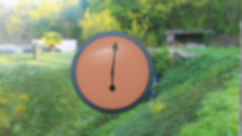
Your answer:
**6:01**
